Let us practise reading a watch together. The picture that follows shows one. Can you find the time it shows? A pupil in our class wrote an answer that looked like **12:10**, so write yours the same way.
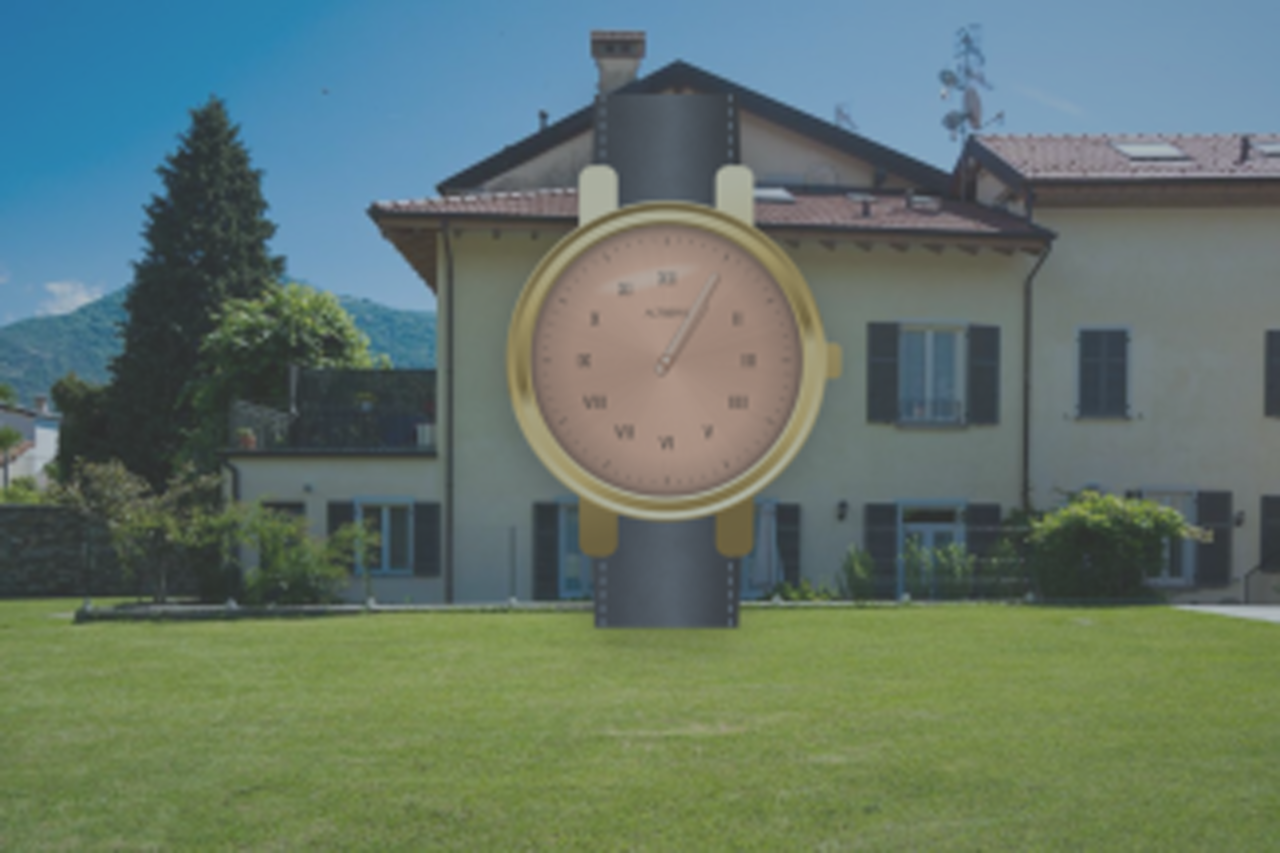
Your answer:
**1:05**
